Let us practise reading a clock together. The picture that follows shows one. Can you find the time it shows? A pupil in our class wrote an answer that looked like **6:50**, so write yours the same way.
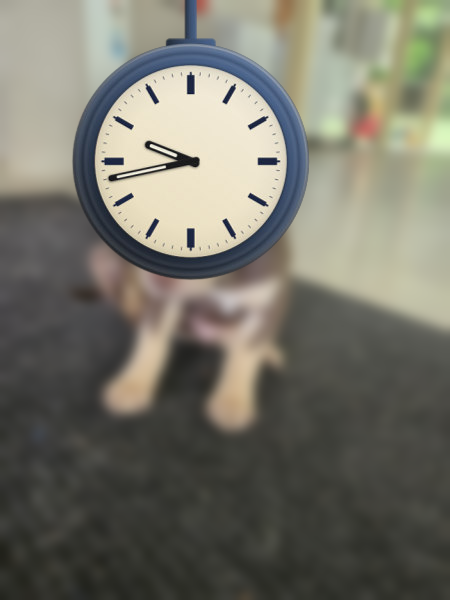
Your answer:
**9:43**
